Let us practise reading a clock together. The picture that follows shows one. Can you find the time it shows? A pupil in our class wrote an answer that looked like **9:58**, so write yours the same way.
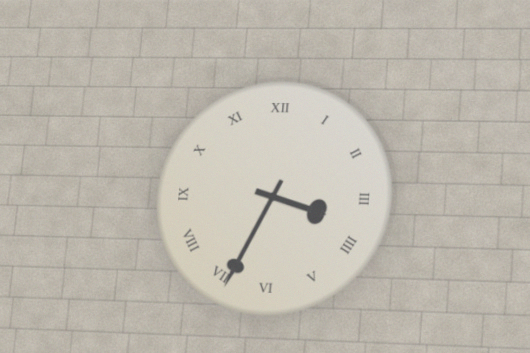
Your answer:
**3:34**
